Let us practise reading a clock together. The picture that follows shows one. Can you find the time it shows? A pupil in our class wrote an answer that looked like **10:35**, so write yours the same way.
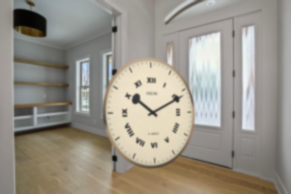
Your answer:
**10:11**
